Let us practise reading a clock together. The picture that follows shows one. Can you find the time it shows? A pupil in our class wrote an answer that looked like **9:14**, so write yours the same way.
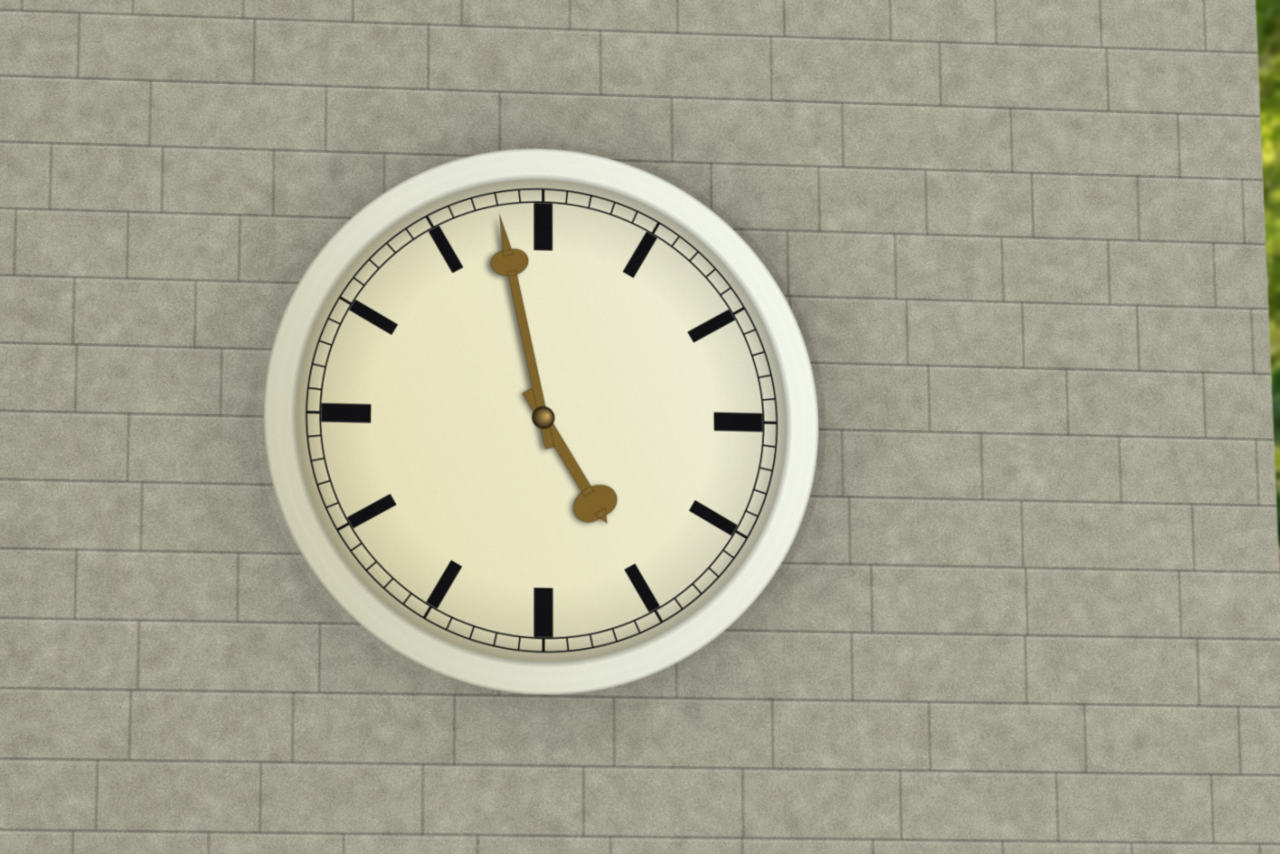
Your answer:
**4:58**
